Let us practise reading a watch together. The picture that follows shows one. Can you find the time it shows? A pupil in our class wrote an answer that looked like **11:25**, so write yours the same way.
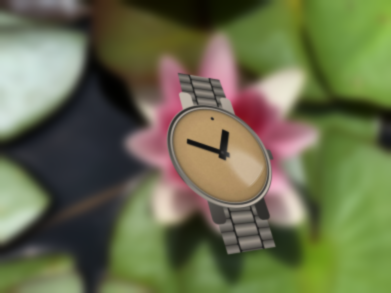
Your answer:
**12:48**
